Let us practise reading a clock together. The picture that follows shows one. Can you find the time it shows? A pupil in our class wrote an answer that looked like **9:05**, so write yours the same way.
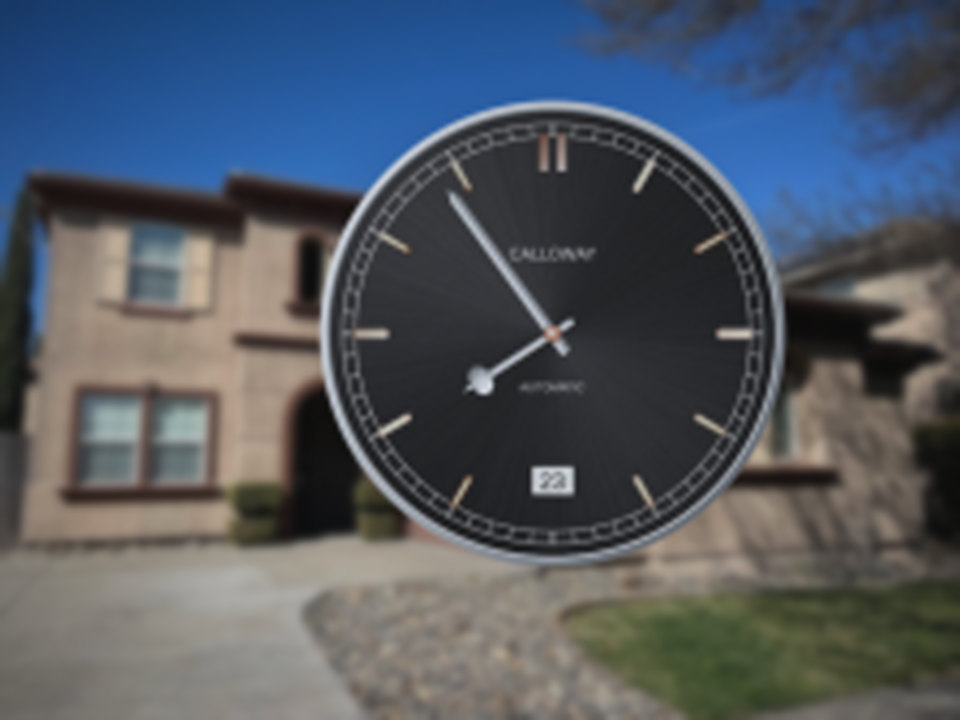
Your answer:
**7:54**
